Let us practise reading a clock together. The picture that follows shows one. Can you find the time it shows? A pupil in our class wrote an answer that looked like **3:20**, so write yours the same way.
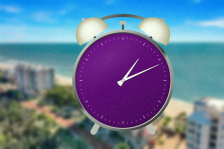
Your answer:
**1:11**
